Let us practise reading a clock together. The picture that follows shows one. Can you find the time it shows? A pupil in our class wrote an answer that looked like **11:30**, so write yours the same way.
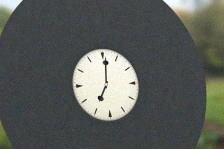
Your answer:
**7:01**
